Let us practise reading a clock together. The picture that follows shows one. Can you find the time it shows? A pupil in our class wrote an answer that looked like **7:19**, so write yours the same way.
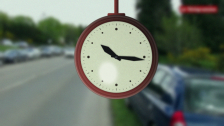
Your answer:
**10:16**
